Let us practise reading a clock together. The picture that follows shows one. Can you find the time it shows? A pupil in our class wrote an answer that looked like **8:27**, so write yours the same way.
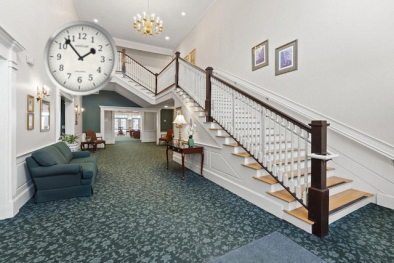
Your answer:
**1:53**
